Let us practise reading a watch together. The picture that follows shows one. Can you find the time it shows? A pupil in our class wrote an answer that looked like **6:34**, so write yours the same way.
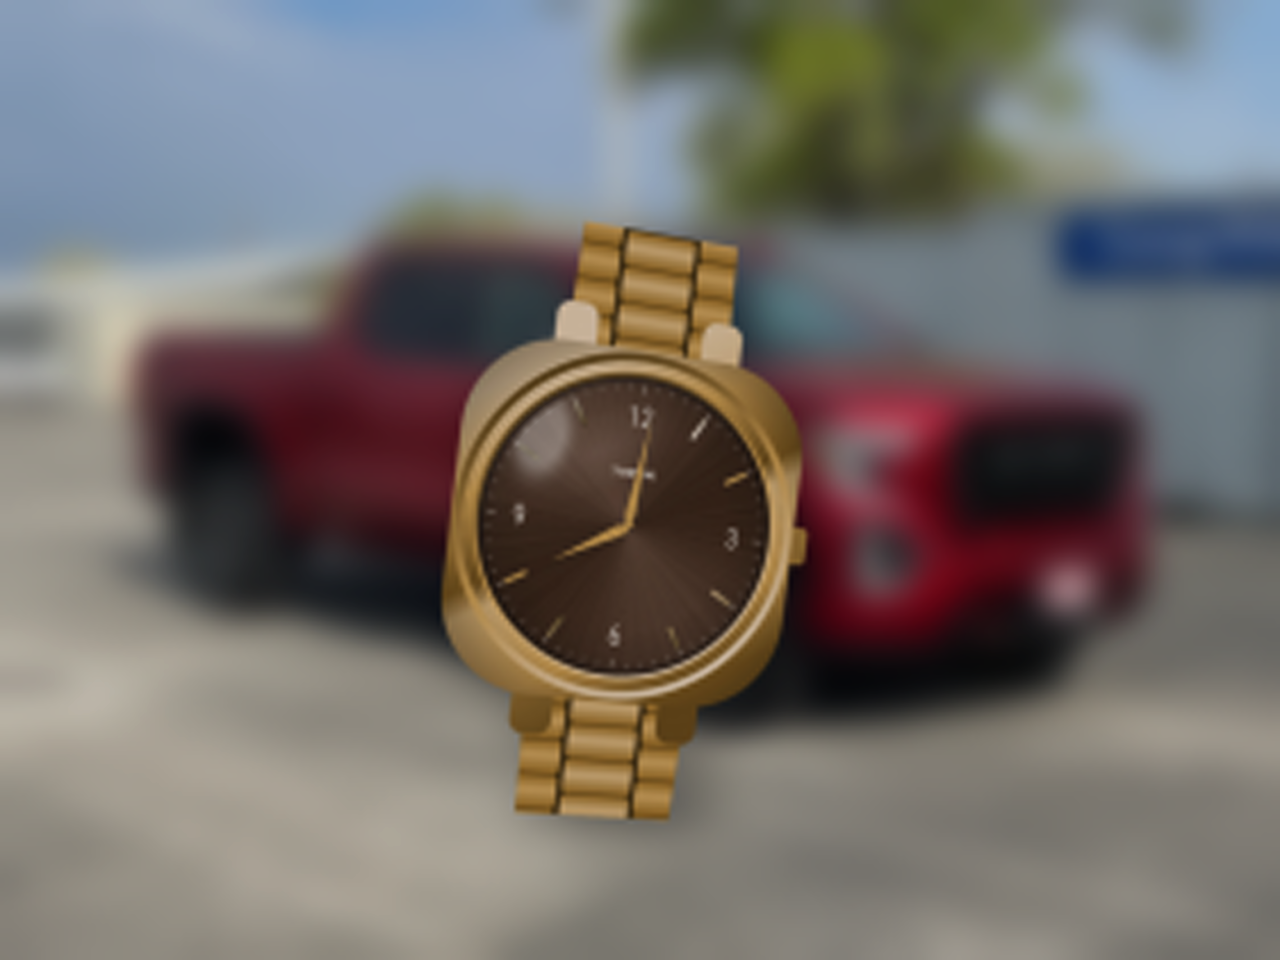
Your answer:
**8:01**
